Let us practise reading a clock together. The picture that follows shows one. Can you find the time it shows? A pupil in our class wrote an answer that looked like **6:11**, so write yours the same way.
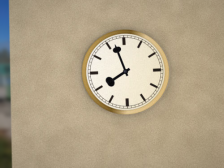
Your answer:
**7:57**
